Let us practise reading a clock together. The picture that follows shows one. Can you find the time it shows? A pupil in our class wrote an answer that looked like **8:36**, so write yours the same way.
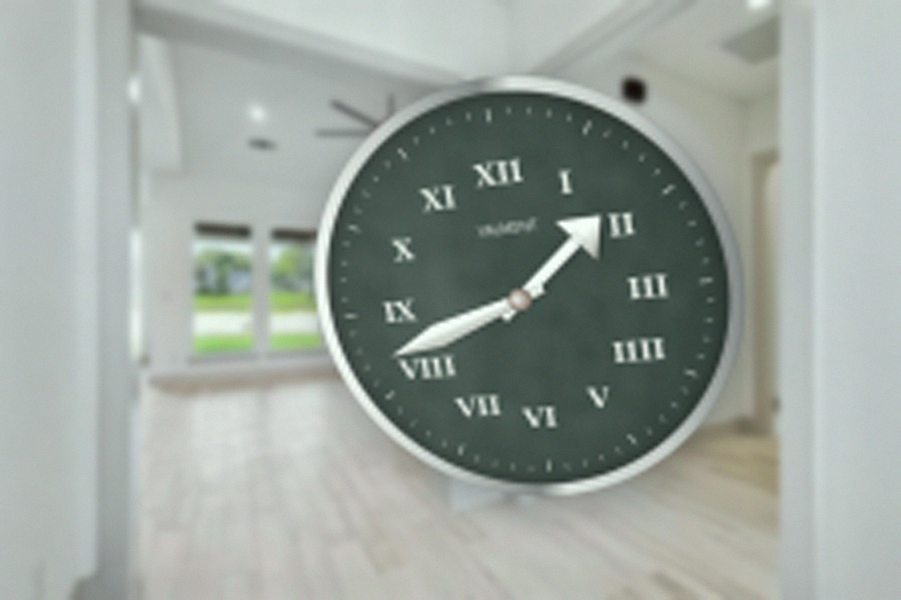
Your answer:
**1:42**
